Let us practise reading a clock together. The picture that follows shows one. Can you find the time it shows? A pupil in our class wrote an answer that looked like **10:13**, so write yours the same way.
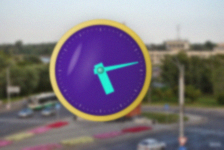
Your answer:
**5:13**
